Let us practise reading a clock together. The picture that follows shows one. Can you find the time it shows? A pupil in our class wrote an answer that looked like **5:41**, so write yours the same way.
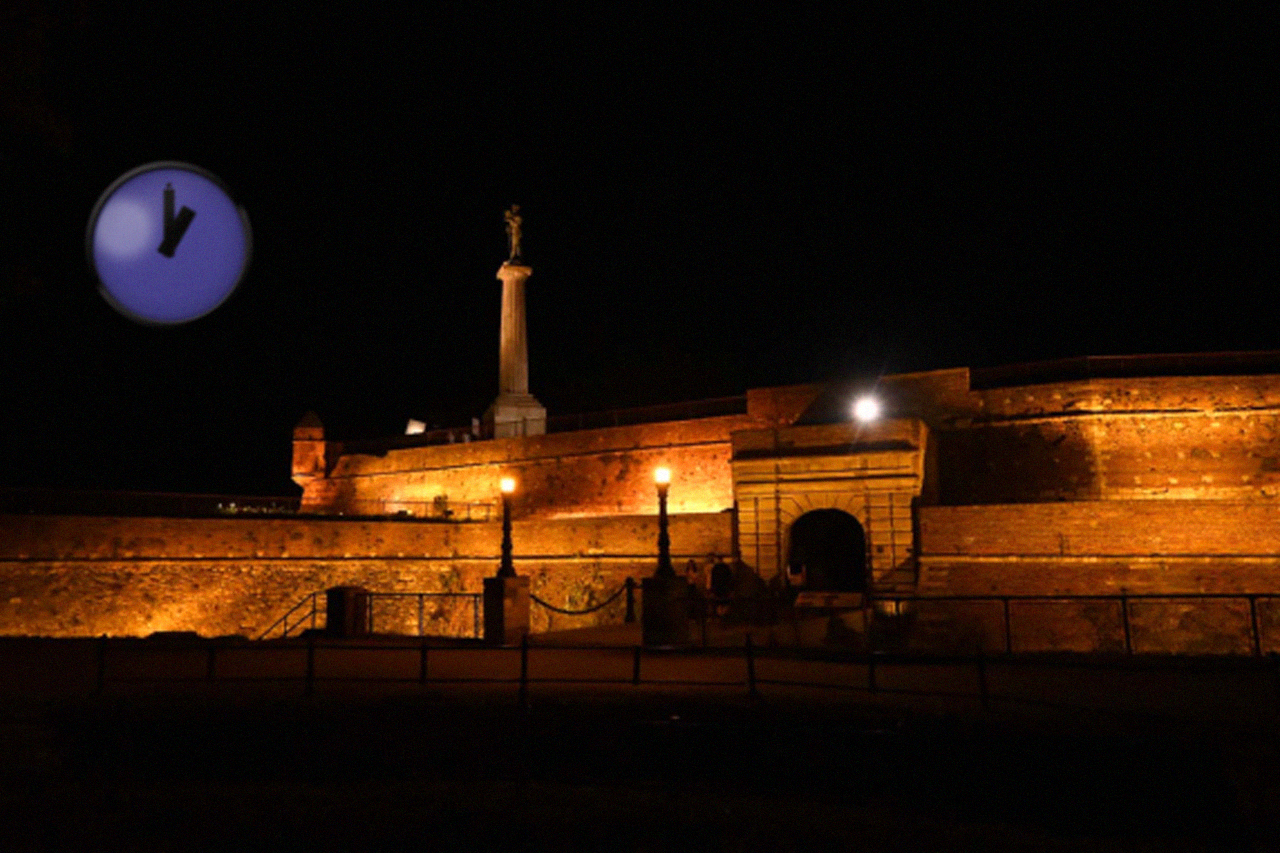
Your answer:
**1:00**
